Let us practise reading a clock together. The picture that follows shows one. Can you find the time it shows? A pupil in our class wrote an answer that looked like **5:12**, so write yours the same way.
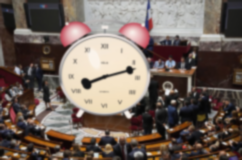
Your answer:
**8:12**
